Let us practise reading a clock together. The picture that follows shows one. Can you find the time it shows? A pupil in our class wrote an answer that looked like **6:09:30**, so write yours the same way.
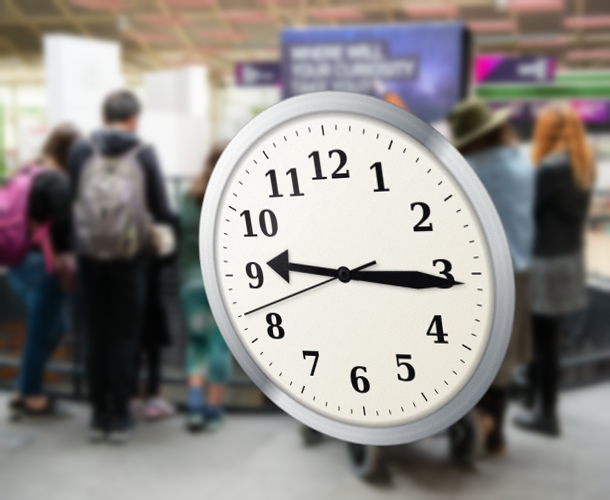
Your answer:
**9:15:42**
